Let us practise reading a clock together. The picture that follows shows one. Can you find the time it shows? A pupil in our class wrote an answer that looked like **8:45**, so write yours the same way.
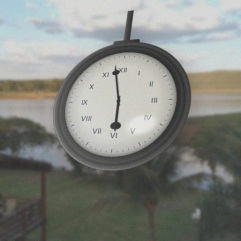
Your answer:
**5:58**
